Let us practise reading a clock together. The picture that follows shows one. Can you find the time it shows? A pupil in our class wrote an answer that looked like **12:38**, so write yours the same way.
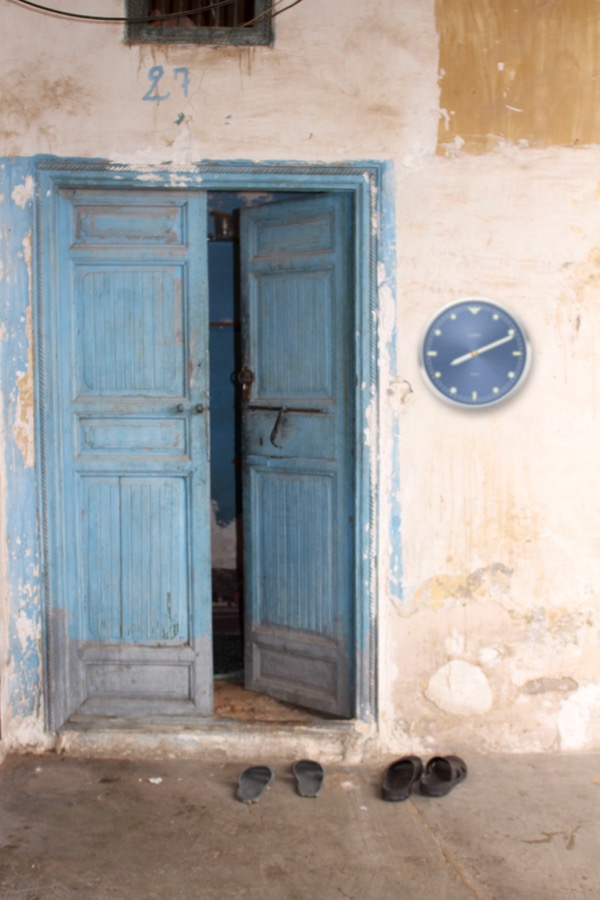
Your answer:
**8:11**
